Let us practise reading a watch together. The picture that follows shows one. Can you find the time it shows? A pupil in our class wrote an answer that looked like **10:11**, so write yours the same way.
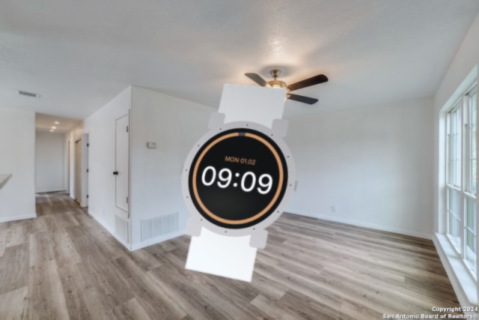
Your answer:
**9:09**
